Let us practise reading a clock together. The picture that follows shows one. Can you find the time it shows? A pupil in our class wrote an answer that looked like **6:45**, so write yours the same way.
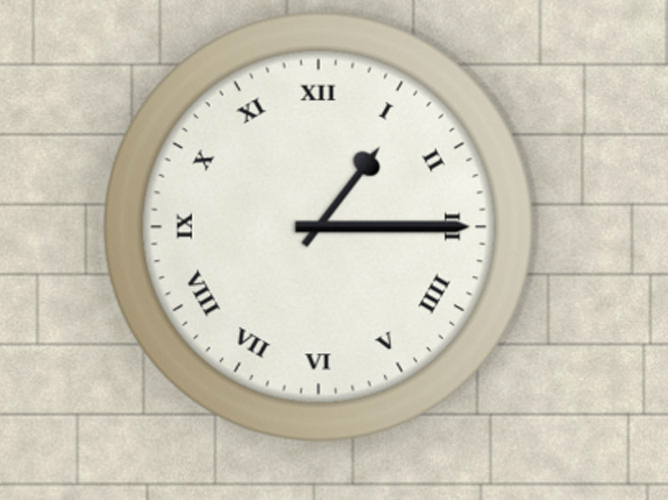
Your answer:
**1:15**
